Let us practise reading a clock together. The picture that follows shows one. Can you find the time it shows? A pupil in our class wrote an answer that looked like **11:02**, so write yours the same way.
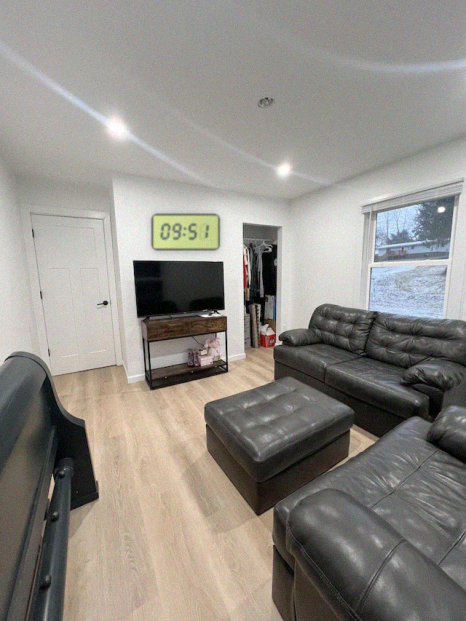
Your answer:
**9:51**
